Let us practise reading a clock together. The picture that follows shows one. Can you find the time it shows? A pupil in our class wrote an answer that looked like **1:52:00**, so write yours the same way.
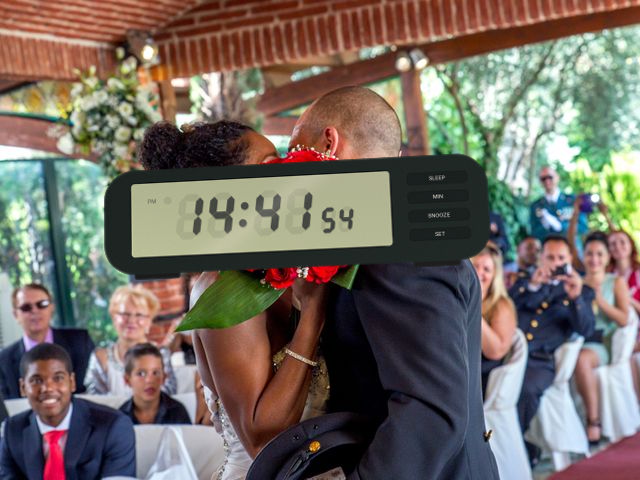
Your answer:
**14:41:54**
